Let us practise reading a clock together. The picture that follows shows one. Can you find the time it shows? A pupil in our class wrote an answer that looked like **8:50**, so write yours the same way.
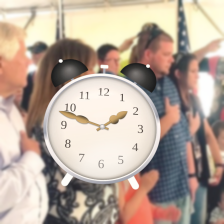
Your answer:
**1:48**
